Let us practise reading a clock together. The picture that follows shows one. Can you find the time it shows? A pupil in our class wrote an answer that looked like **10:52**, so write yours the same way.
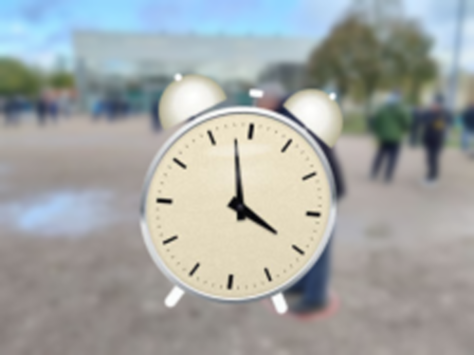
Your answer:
**3:58**
